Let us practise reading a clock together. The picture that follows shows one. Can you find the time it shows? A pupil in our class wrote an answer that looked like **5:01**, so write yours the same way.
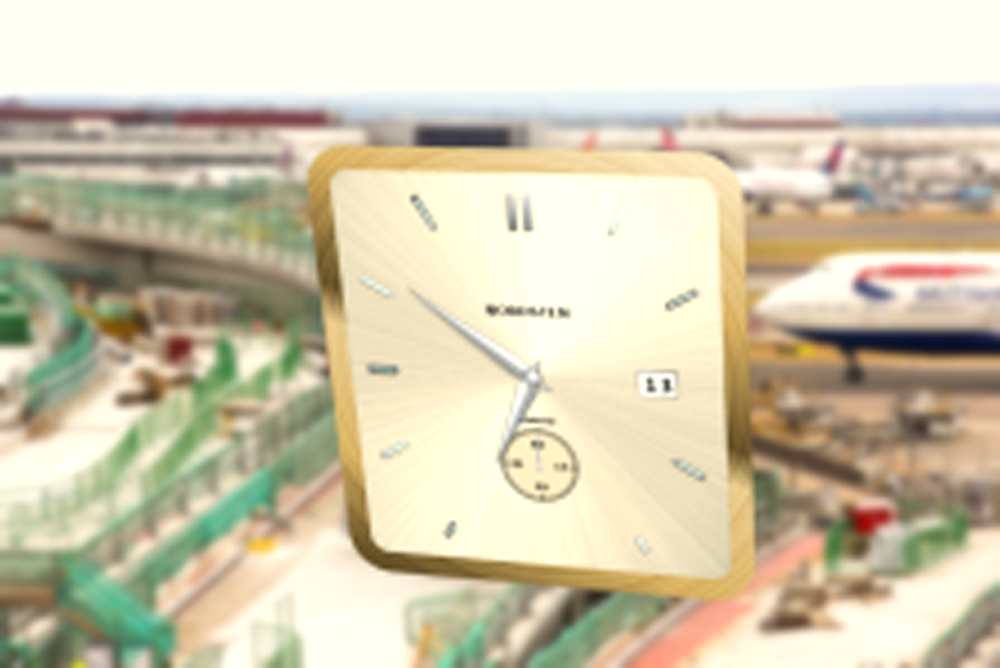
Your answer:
**6:51**
